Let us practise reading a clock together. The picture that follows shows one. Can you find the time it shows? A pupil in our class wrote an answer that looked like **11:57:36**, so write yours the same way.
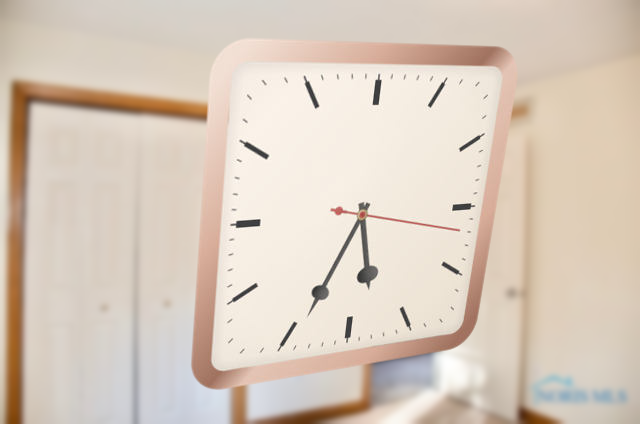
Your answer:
**5:34:17**
